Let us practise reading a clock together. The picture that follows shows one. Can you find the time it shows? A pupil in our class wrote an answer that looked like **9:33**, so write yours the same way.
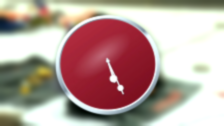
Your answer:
**5:26**
